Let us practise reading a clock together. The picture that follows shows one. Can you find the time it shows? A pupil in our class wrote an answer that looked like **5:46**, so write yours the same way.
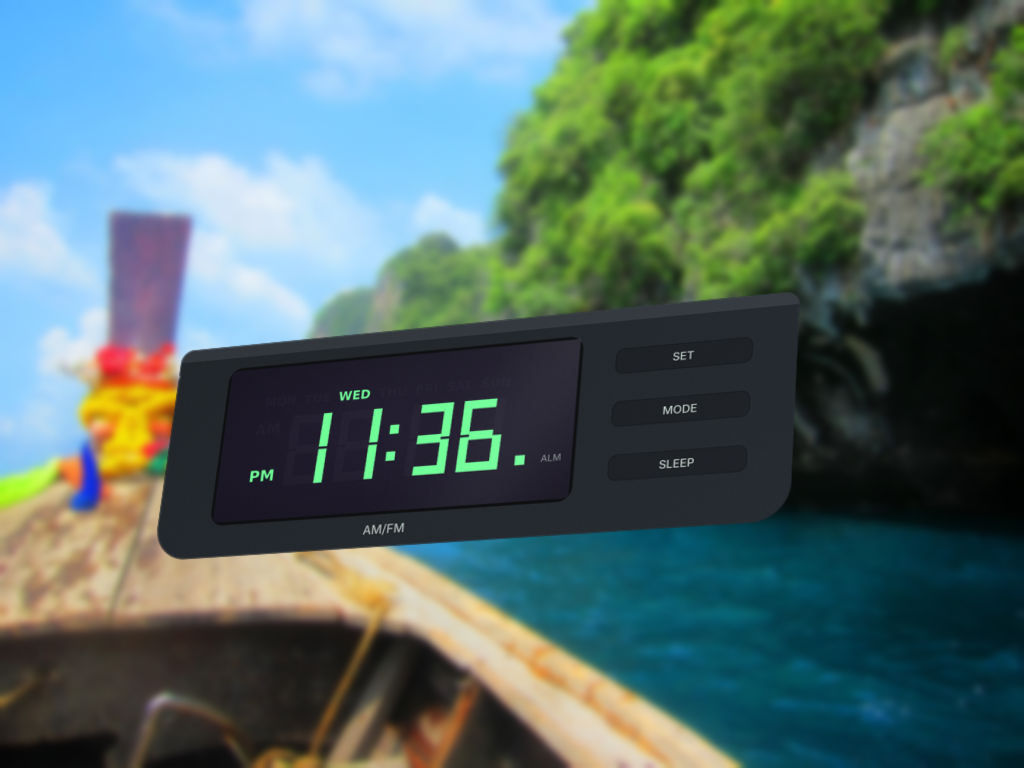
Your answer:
**11:36**
